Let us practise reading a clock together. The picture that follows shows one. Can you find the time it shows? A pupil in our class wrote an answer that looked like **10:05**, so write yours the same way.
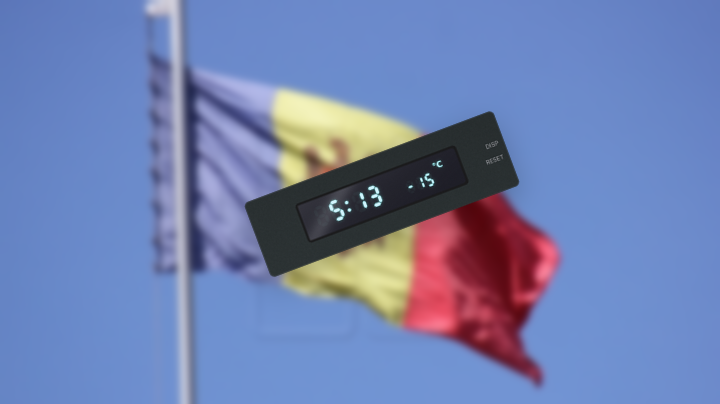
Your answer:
**5:13**
